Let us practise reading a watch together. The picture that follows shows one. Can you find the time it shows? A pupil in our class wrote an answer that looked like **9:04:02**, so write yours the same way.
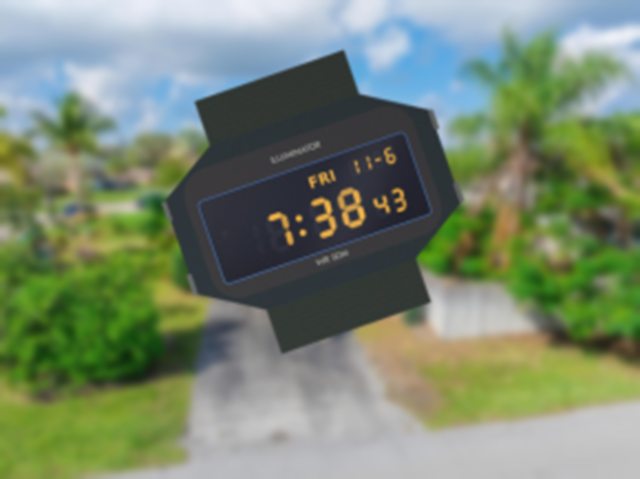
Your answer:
**7:38:43**
